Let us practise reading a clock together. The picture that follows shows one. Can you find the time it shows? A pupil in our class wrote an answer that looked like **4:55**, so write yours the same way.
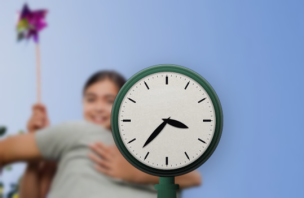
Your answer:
**3:37**
